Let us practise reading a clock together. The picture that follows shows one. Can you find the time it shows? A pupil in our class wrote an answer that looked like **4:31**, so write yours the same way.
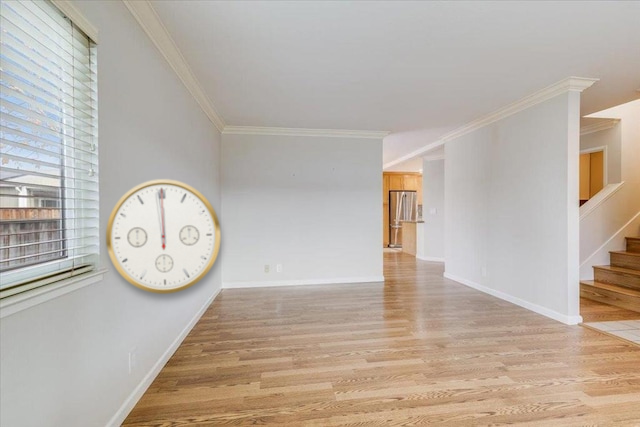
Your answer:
**11:59**
